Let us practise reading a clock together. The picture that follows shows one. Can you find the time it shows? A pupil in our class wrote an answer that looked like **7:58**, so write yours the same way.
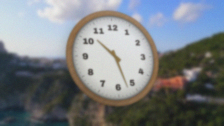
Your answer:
**10:27**
